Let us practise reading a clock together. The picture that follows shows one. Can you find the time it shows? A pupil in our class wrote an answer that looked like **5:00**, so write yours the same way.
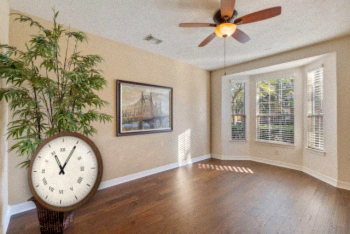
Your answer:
**11:05**
